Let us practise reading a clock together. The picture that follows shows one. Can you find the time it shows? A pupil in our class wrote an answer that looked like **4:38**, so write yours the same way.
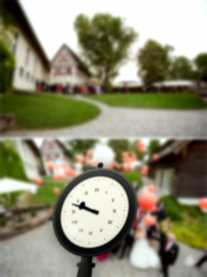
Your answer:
**9:48**
